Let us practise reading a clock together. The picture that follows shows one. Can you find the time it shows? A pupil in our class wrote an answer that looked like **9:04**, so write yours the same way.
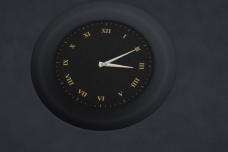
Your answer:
**3:10**
